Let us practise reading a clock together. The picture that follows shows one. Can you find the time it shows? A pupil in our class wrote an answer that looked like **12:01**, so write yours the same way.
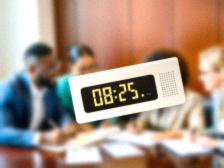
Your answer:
**8:25**
